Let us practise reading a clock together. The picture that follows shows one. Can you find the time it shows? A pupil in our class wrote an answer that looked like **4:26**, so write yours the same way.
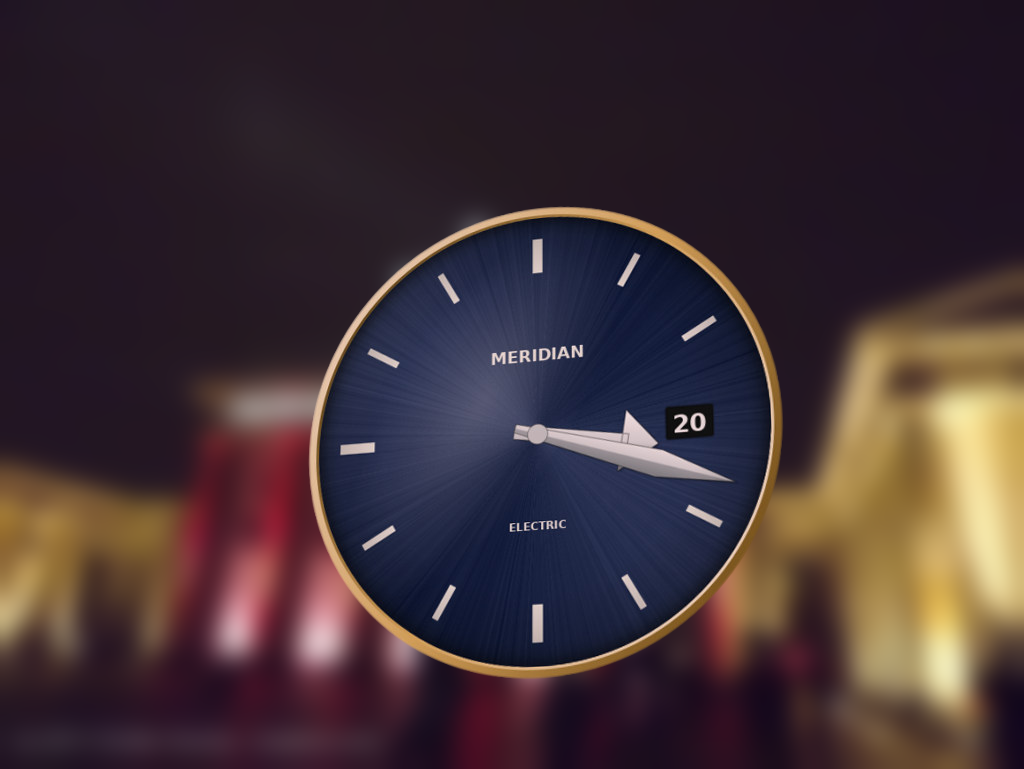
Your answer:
**3:18**
